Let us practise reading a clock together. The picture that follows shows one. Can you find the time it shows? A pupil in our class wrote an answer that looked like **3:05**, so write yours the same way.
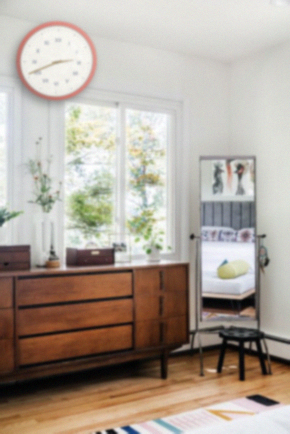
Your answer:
**2:41**
